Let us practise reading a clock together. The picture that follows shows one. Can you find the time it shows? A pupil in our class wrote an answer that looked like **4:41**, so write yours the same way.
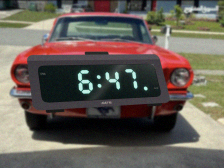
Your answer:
**6:47**
